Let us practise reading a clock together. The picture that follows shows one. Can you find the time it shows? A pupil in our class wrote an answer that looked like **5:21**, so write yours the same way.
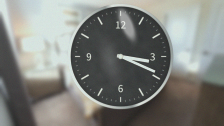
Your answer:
**3:19**
